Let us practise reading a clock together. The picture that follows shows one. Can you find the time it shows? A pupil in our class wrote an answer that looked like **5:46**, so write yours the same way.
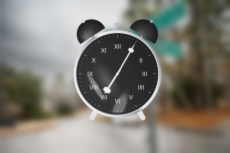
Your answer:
**7:05**
